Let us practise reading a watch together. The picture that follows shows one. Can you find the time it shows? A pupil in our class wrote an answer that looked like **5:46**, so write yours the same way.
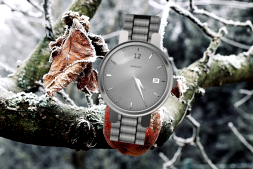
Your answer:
**4:25**
